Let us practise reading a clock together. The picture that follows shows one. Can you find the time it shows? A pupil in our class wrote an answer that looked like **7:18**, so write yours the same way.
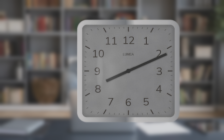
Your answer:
**8:11**
